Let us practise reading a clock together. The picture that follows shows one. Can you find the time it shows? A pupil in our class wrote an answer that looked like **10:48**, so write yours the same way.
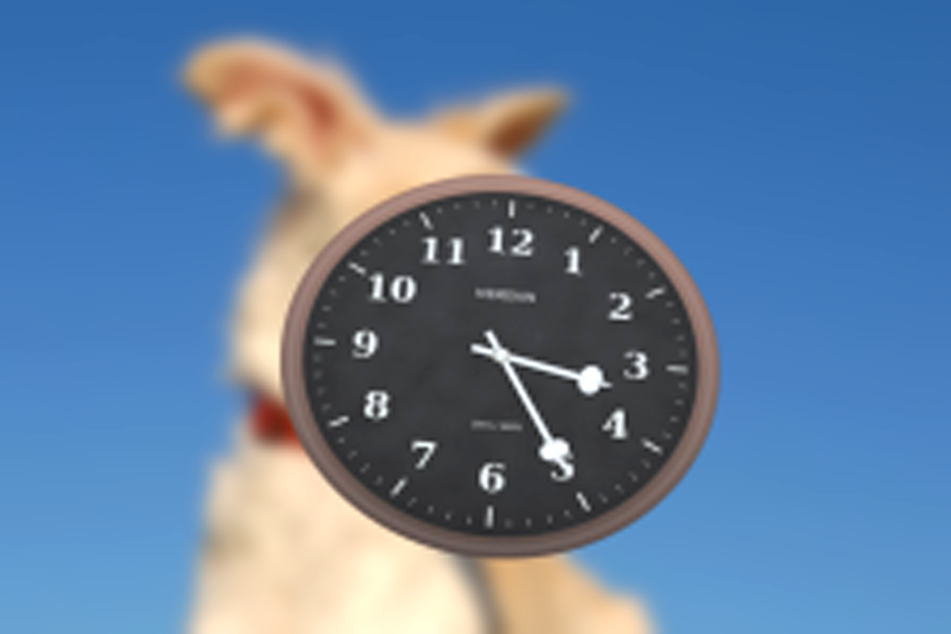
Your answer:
**3:25**
